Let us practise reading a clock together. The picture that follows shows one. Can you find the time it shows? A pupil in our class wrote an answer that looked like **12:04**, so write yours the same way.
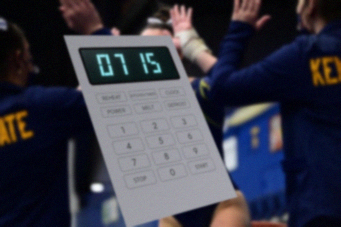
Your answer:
**7:15**
